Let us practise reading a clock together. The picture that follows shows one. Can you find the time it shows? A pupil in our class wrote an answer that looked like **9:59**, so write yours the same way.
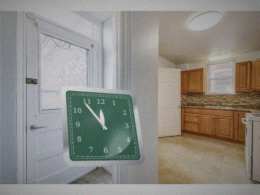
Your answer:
**11:54**
